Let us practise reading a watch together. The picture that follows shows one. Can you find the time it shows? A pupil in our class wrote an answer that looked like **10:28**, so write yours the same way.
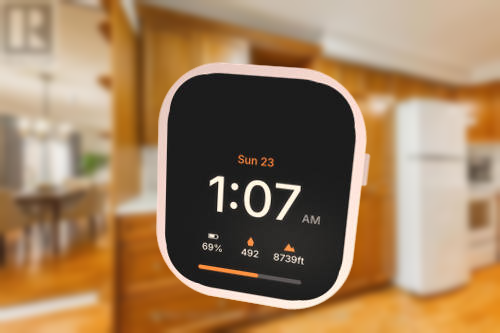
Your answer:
**1:07**
